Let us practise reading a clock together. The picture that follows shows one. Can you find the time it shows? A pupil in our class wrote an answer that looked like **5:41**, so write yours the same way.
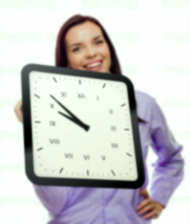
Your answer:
**9:52**
